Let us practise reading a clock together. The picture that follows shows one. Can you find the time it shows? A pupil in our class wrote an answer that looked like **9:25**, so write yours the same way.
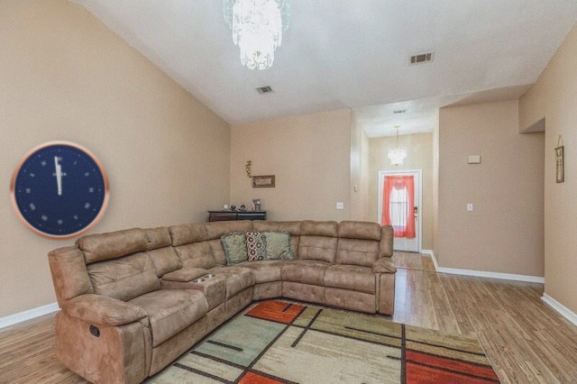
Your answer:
**11:59**
